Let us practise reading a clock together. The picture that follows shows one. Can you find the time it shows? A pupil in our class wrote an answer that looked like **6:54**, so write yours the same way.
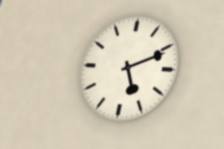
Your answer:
**5:11**
